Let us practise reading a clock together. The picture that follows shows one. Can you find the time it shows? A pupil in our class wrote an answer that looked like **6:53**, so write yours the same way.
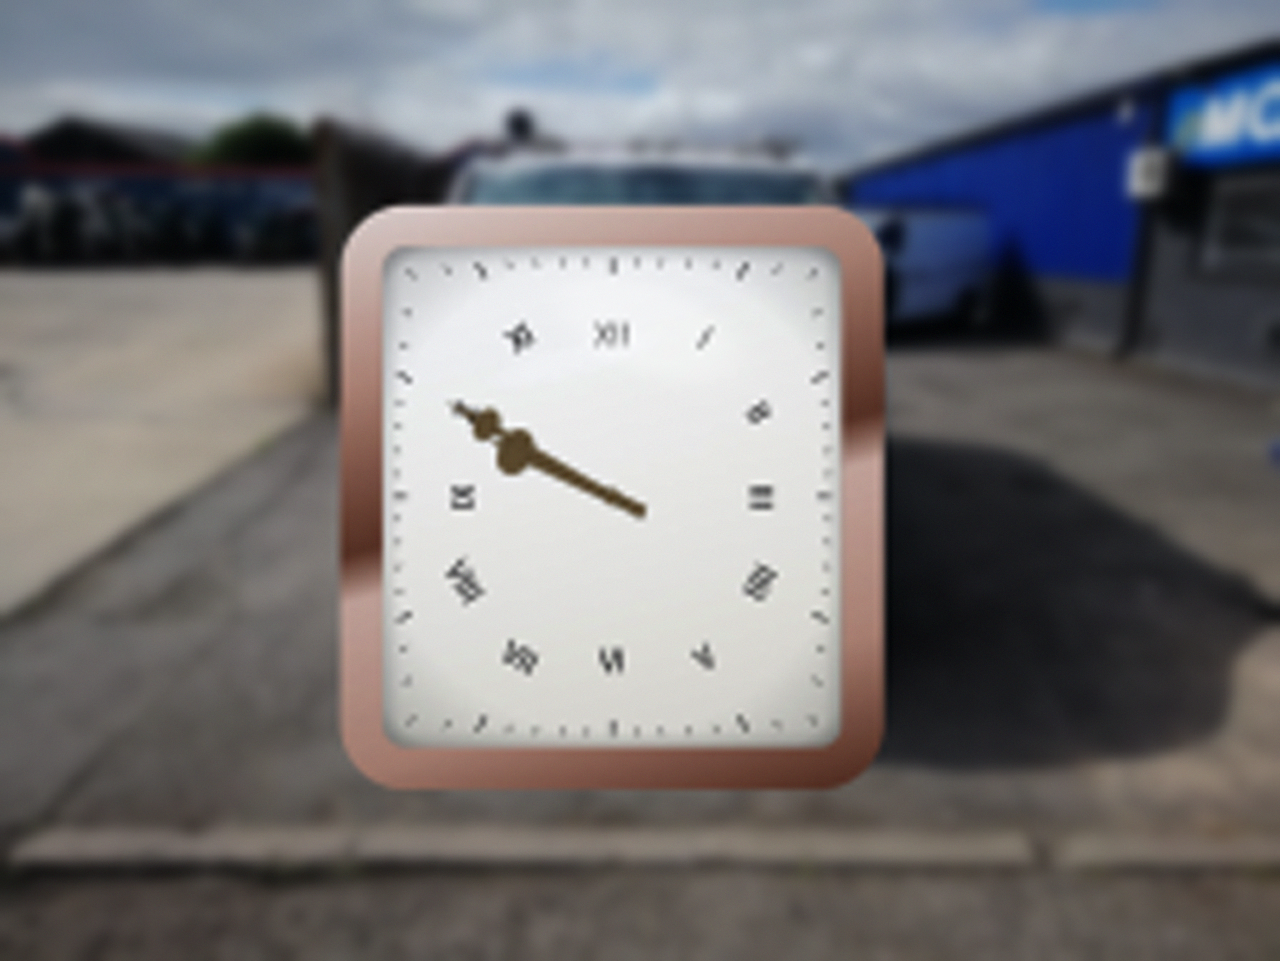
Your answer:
**9:50**
